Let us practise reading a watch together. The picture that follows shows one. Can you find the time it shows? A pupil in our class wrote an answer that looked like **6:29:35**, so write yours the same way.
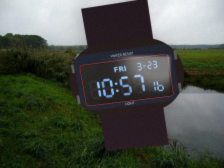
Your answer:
**10:57:16**
